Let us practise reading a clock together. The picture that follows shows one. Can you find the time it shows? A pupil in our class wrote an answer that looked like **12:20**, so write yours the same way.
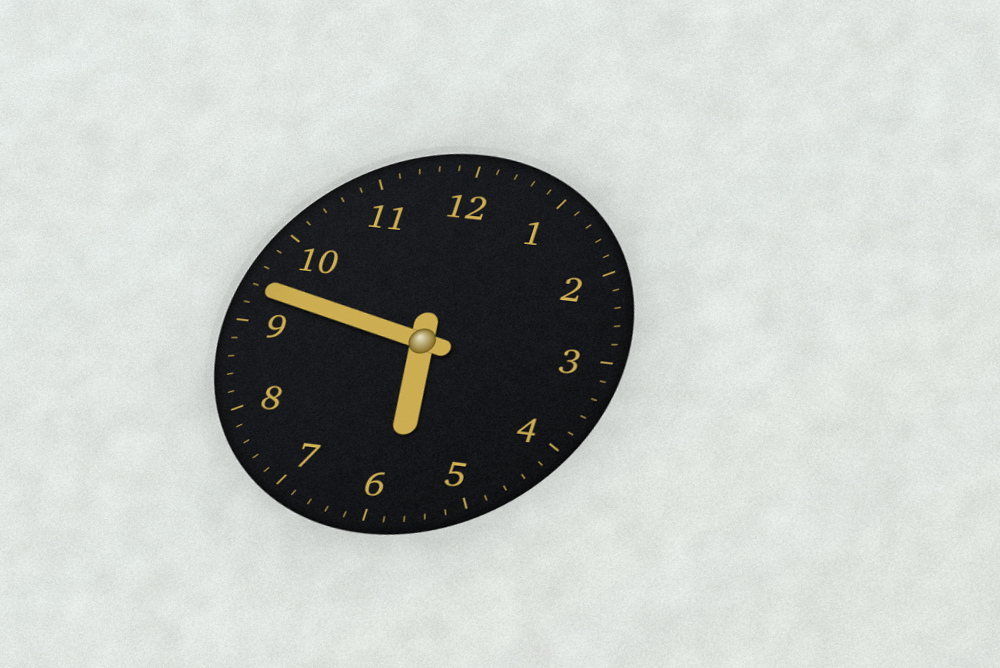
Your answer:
**5:47**
